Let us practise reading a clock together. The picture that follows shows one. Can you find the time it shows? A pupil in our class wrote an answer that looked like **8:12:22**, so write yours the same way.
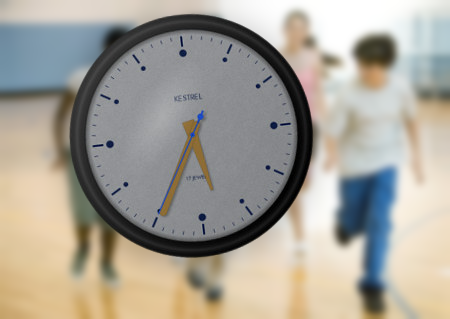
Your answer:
**5:34:35**
